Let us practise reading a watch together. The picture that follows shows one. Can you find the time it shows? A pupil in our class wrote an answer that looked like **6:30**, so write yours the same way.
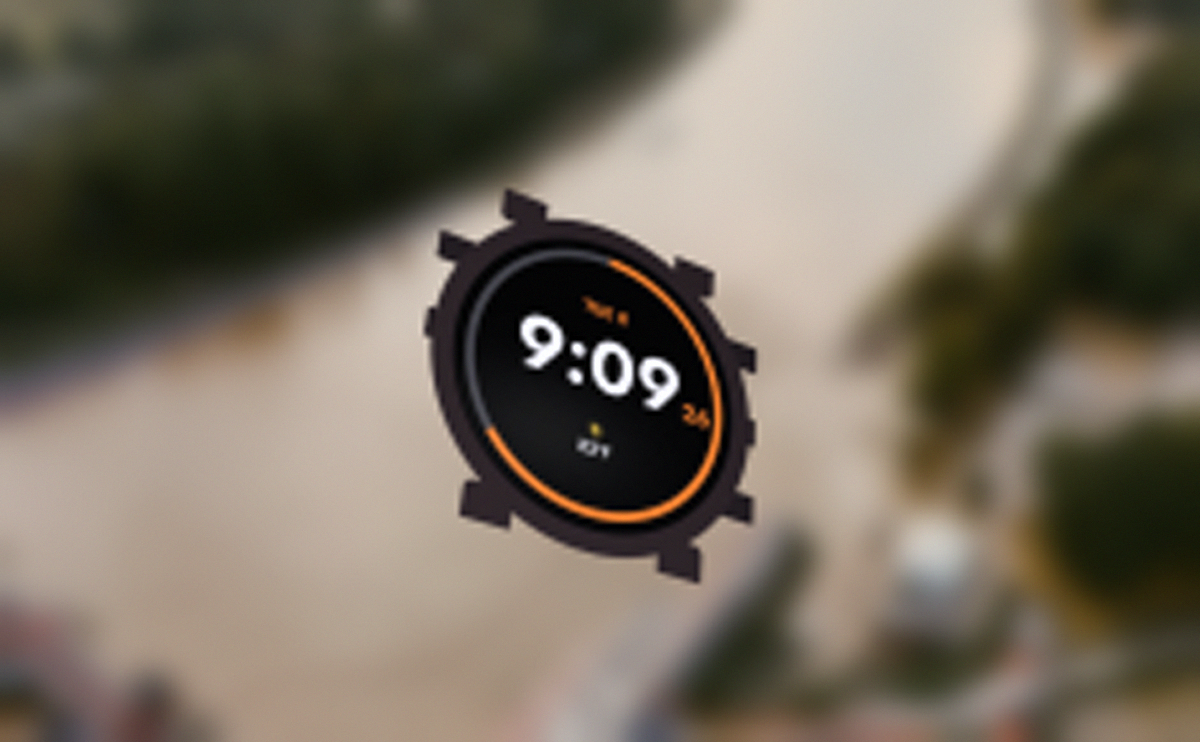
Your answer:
**9:09**
